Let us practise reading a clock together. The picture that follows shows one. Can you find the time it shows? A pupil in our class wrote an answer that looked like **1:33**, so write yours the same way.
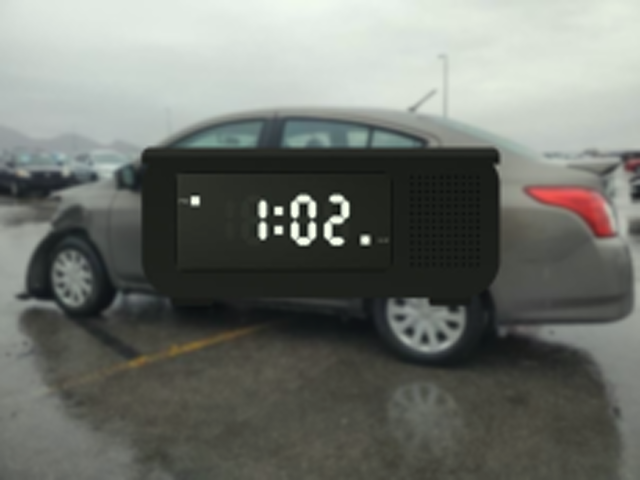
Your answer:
**1:02**
